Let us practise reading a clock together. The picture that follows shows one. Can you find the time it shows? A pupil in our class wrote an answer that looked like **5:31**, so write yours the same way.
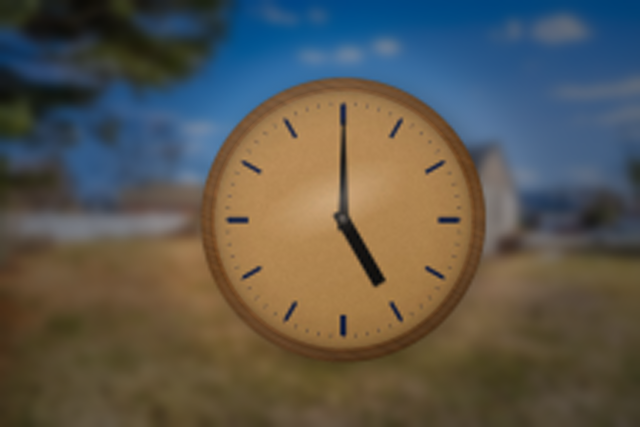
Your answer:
**5:00**
